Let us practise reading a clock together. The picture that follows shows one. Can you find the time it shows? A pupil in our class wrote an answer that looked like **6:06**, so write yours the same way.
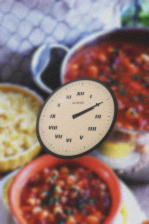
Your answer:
**2:10**
